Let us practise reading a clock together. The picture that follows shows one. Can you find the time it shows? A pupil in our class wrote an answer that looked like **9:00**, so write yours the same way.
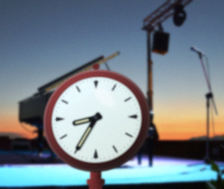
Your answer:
**8:35**
